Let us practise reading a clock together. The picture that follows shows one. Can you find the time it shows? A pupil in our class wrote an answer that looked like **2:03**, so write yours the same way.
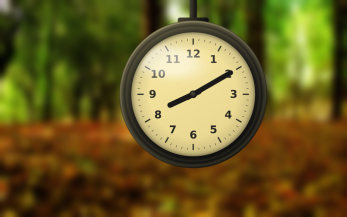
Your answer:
**8:10**
